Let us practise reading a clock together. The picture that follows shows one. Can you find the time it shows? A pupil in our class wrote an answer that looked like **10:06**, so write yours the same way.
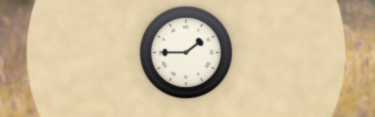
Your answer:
**1:45**
